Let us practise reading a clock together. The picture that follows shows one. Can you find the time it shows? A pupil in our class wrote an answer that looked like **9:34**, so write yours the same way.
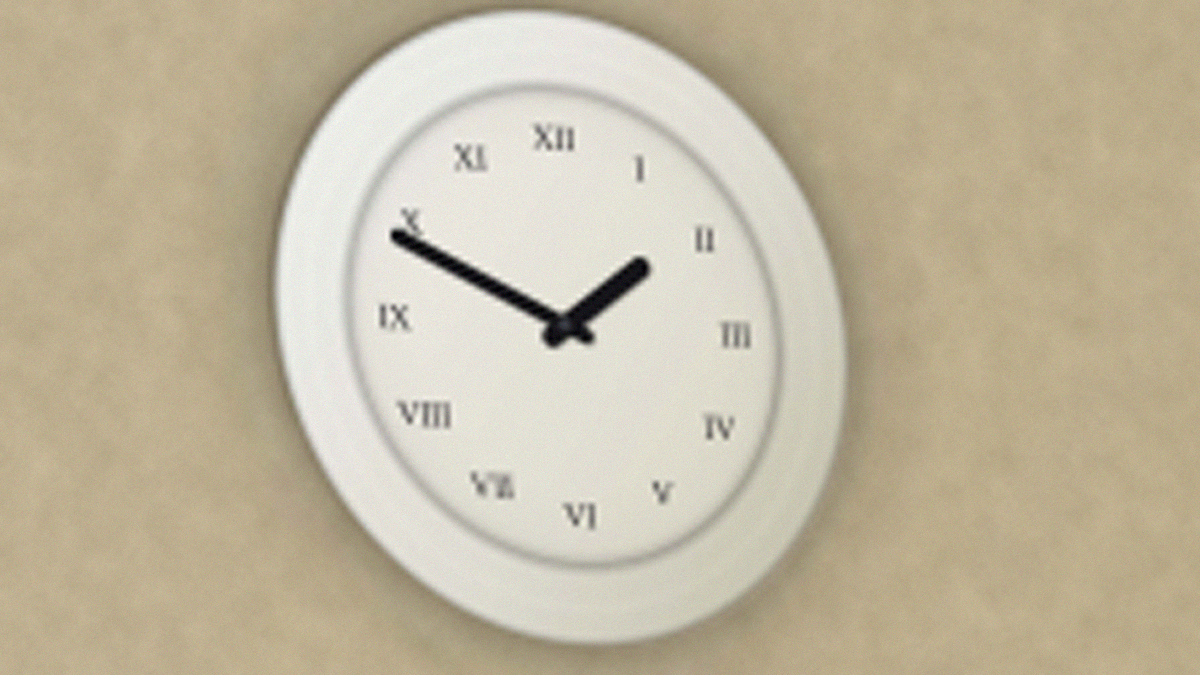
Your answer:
**1:49**
